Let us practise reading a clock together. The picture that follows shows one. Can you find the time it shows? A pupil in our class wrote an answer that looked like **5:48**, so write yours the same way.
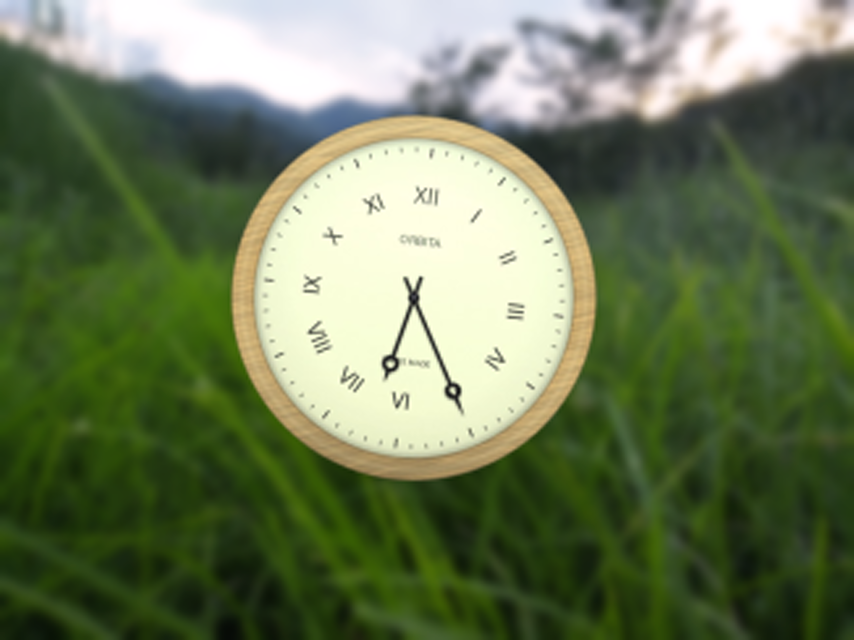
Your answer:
**6:25**
